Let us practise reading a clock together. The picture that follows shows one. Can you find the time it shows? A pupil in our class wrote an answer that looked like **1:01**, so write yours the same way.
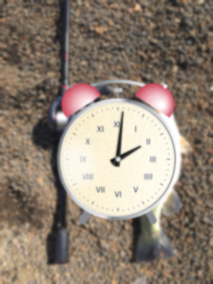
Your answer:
**2:01**
